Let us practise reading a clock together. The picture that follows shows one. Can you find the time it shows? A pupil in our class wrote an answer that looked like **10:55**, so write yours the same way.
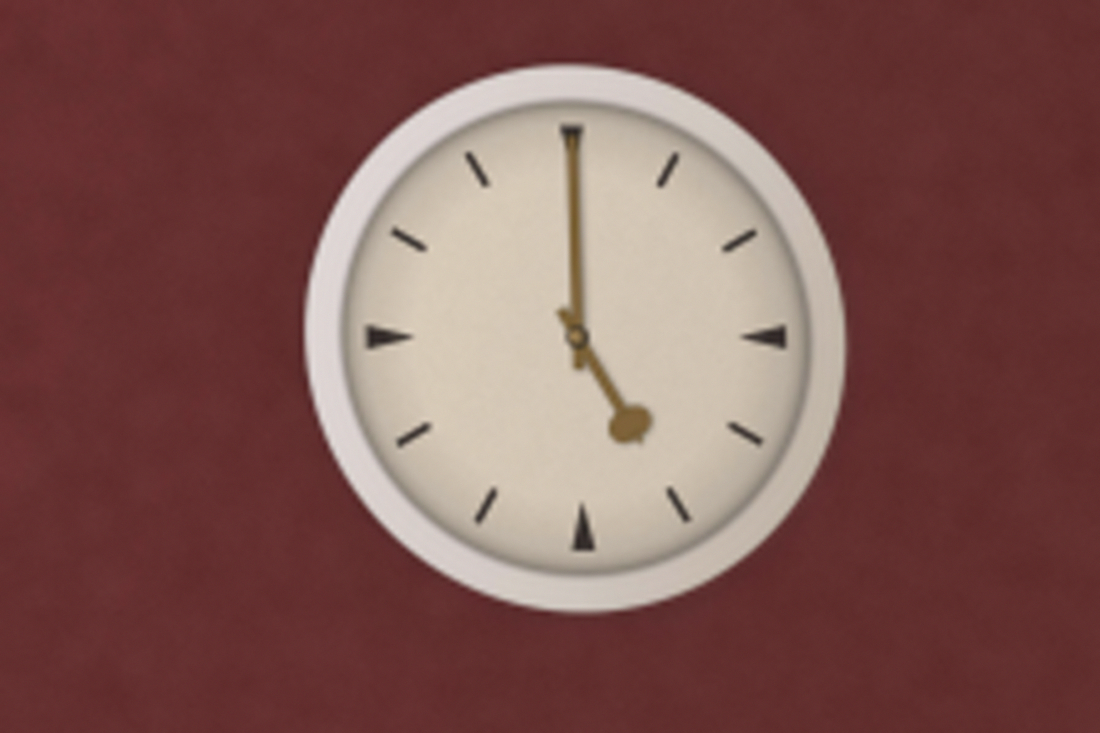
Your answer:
**5:00**
